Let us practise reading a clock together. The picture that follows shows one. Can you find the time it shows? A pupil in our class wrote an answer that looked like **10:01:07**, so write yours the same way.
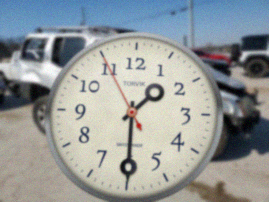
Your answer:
**1:29:55**
